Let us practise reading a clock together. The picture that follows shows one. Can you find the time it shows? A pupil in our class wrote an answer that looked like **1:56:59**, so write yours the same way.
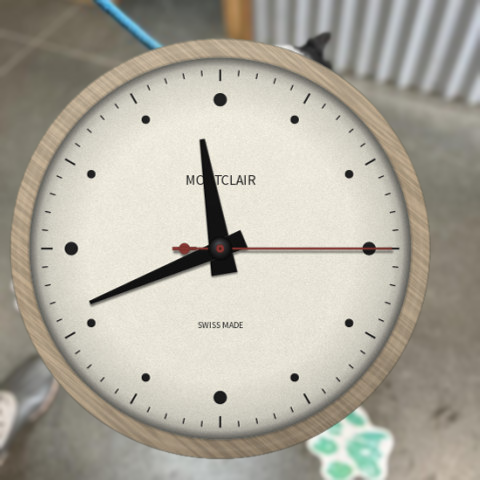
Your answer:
**11:41:15**
